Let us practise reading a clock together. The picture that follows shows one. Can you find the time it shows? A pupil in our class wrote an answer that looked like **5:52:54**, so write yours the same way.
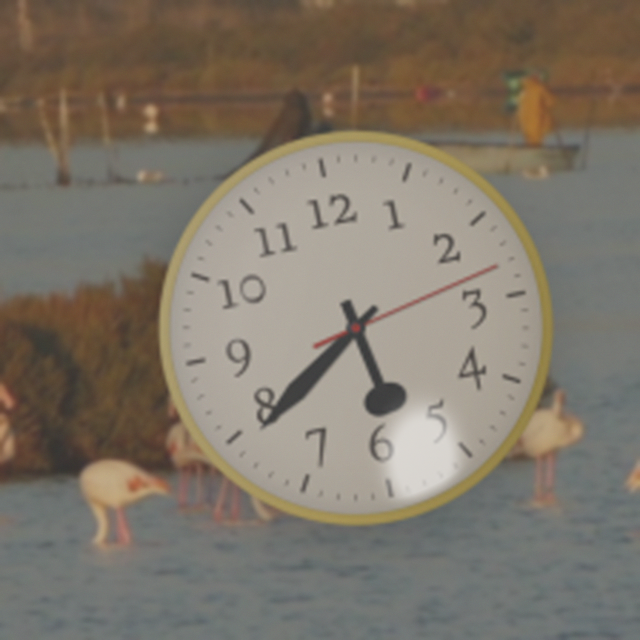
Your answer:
**5:39:13**
